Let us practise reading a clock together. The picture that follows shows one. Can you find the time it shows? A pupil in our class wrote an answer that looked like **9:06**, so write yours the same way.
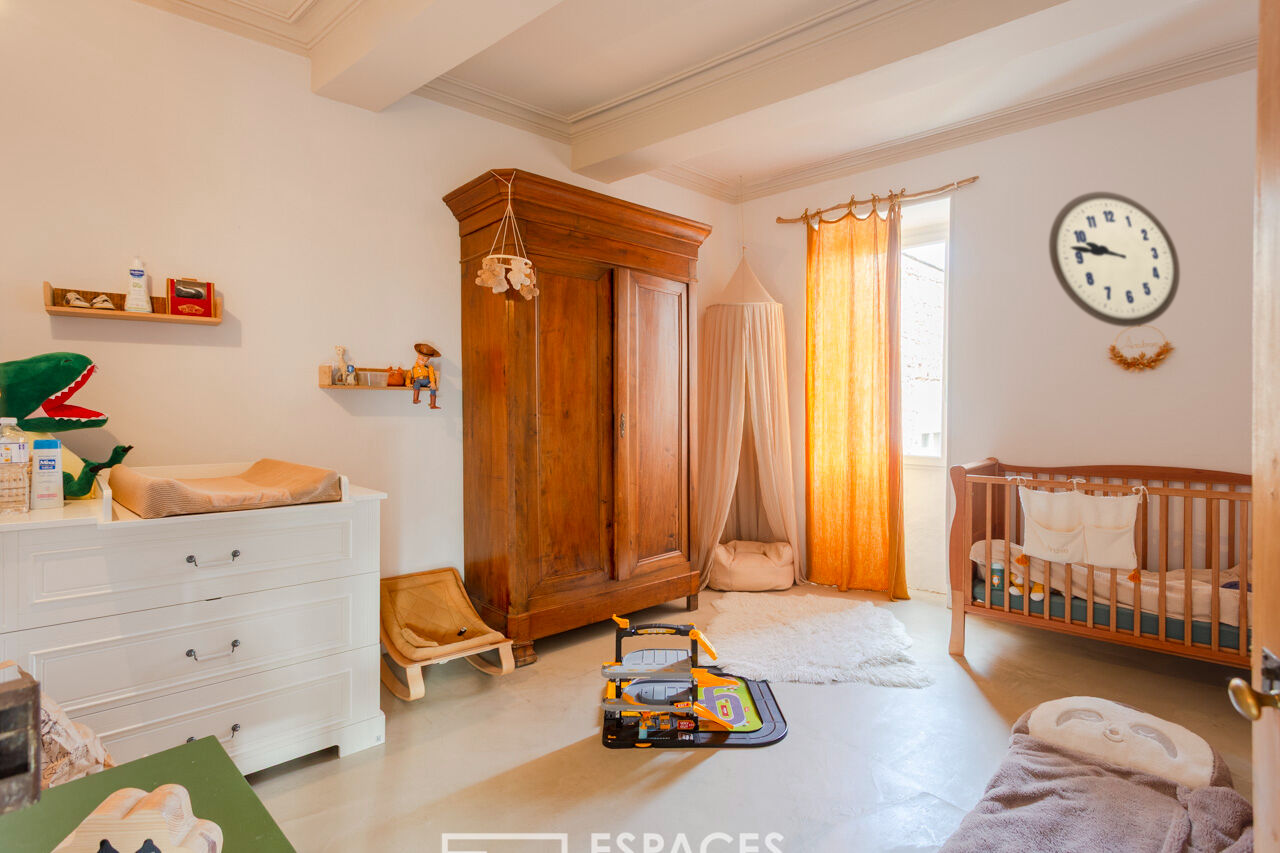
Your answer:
**9:47**
